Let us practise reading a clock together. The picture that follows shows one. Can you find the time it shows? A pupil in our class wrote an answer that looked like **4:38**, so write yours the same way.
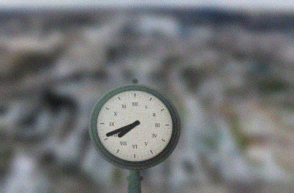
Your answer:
**7:41**
